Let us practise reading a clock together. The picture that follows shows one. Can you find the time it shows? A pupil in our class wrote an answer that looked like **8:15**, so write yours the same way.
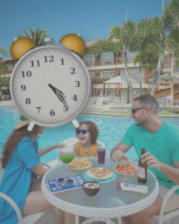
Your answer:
**4:24**
